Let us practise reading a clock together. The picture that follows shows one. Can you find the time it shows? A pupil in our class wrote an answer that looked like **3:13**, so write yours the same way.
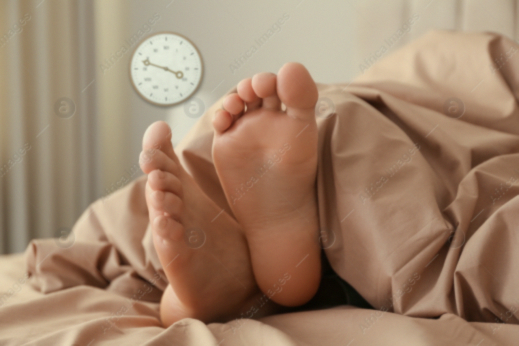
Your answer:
**3:48**
